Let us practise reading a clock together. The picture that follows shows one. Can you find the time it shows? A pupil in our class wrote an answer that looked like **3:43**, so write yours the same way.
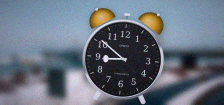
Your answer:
**8:51**
